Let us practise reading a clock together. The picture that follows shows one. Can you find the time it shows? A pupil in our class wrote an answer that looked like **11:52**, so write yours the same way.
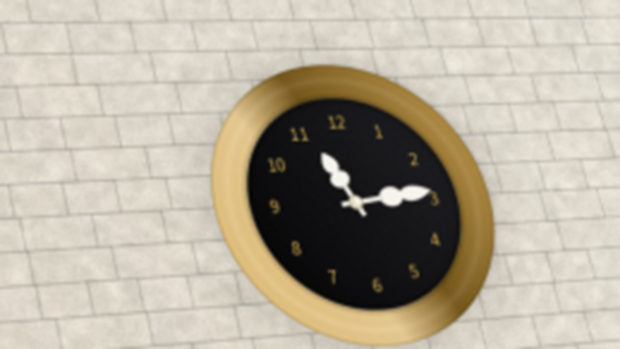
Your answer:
**11:14**
